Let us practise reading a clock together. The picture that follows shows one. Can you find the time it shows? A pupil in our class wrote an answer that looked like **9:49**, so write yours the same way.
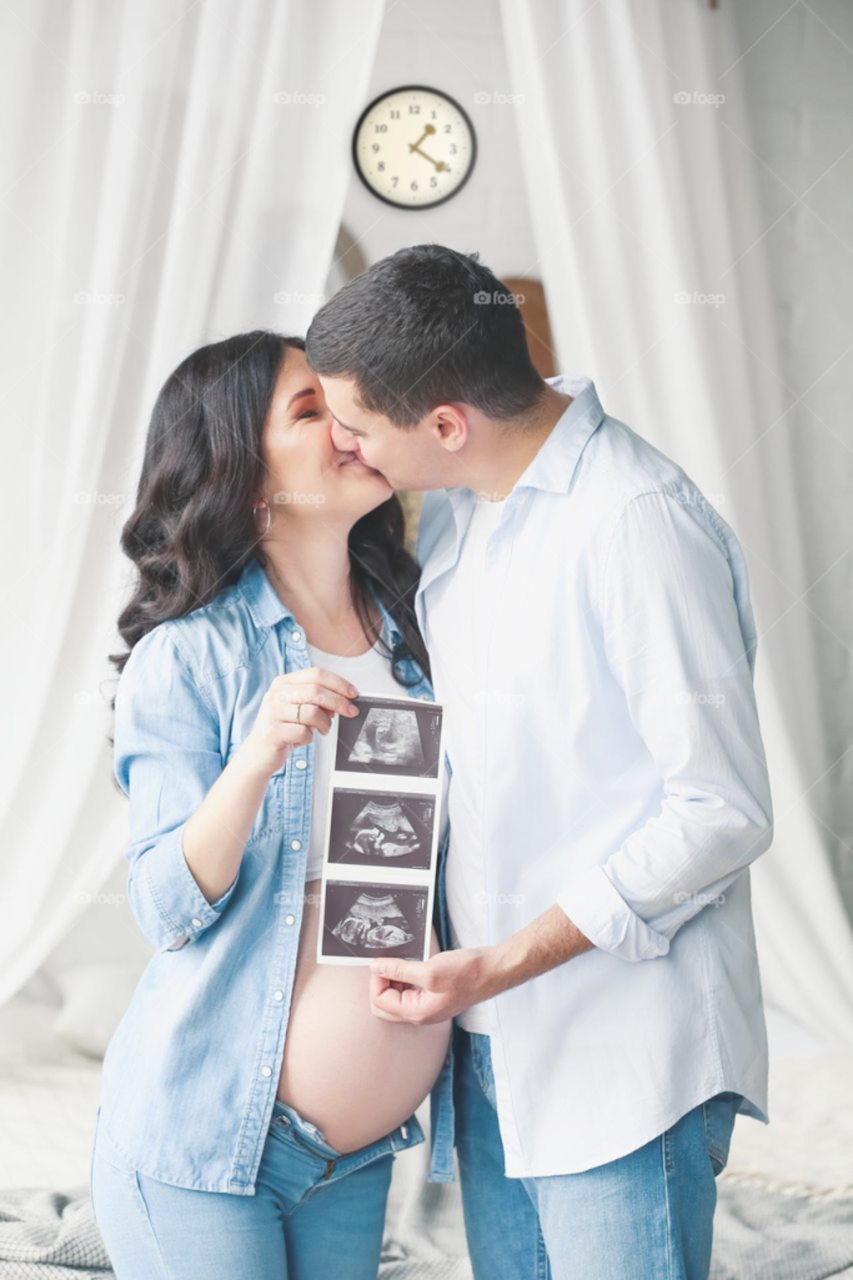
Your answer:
**1:21**
